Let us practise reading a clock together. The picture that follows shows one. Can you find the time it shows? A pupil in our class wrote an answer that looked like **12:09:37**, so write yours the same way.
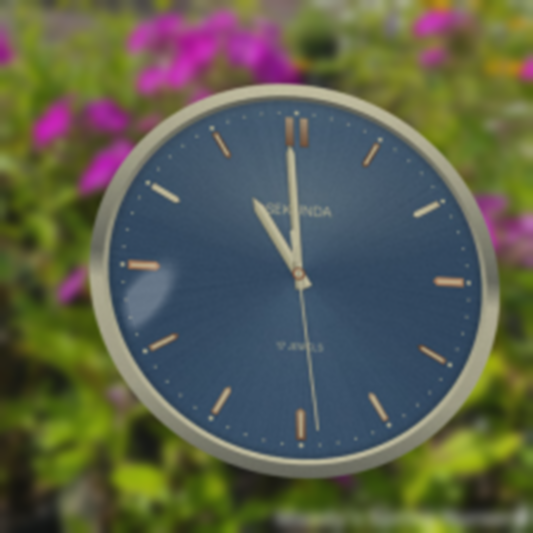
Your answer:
**10:59:29**
